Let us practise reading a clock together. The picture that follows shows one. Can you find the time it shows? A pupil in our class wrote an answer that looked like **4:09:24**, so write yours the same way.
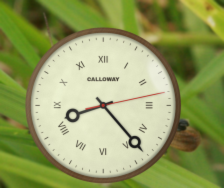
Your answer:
**8:23:13**
